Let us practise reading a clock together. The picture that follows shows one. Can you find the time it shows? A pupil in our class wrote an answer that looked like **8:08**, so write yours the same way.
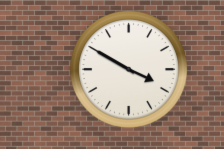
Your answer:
**3:50**
